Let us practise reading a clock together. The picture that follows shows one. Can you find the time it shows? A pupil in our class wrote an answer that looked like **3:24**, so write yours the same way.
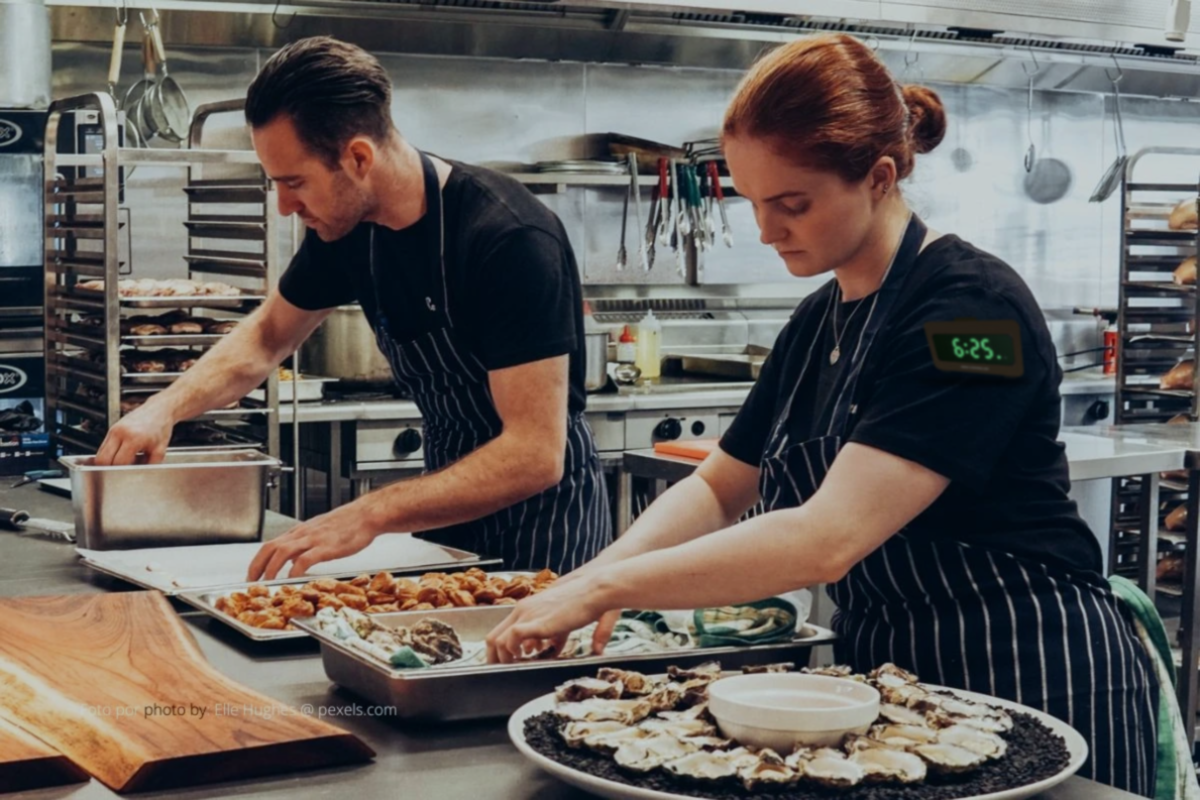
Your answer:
**6:25**
